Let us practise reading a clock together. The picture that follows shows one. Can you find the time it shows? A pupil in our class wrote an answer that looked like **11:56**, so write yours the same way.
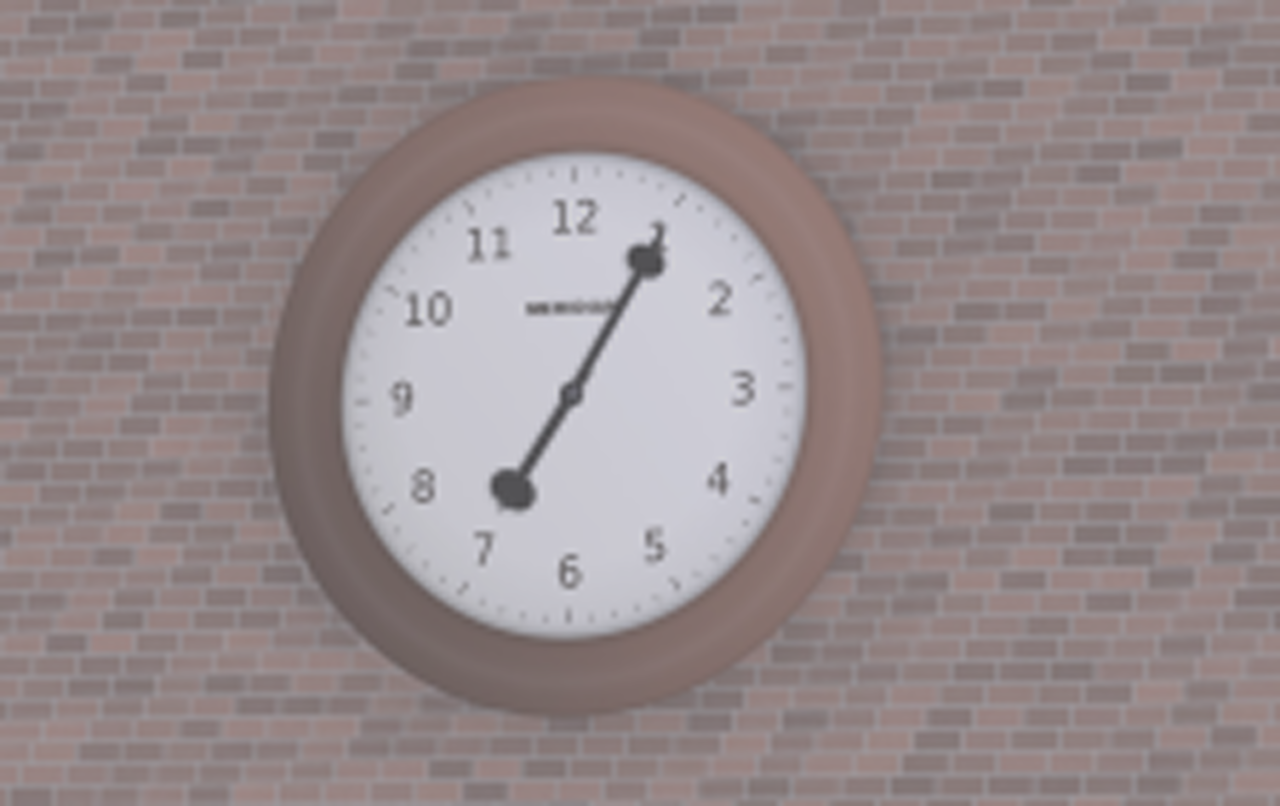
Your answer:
**7:05**
